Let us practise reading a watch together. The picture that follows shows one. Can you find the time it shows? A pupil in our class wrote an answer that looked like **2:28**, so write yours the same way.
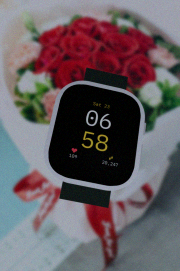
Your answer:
**6:58**
